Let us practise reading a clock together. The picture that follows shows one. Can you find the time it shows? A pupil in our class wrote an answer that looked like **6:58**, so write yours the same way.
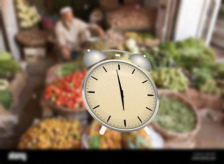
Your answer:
**5:59**
